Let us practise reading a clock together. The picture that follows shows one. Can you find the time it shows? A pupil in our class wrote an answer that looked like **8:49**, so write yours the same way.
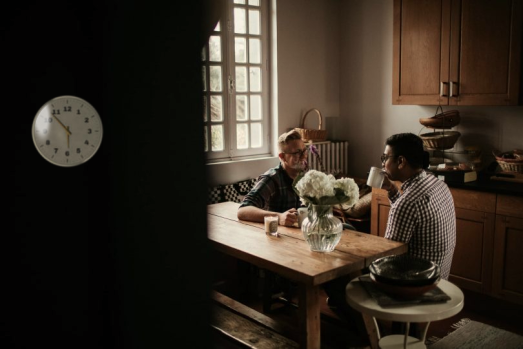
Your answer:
**5:53**
